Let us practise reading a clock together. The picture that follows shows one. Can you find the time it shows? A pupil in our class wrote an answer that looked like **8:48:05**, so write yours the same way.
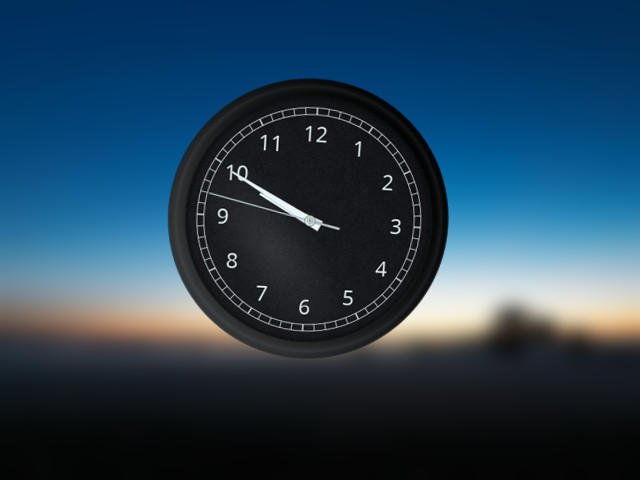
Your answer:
**9:49:47**
